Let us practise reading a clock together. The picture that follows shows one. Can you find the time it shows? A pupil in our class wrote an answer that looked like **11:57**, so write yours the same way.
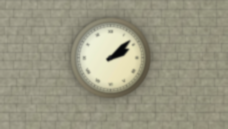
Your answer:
**2:08**
